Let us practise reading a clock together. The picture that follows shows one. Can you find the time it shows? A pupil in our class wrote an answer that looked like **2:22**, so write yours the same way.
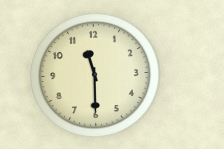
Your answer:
**11:30**
